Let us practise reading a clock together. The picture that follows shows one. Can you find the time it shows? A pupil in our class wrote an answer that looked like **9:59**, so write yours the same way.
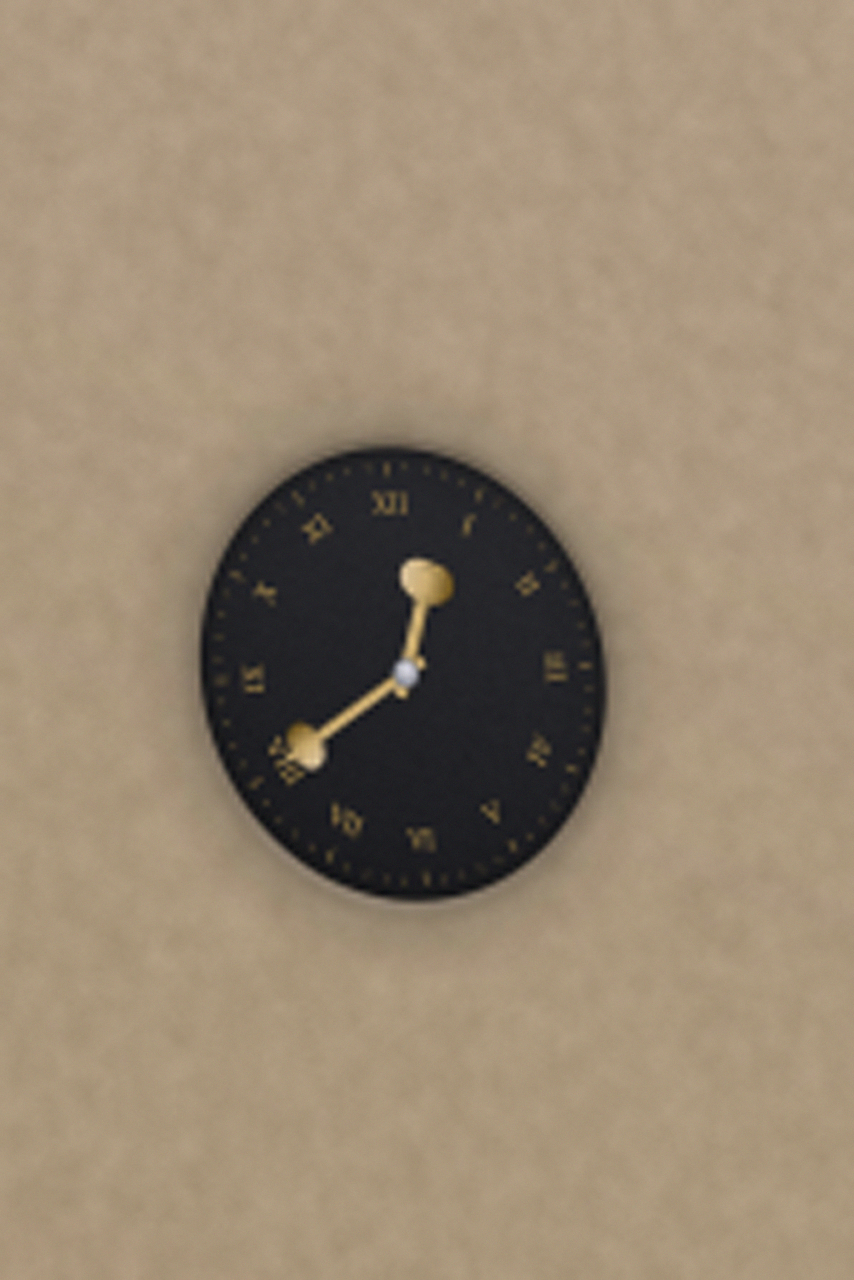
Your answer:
**12:40**
